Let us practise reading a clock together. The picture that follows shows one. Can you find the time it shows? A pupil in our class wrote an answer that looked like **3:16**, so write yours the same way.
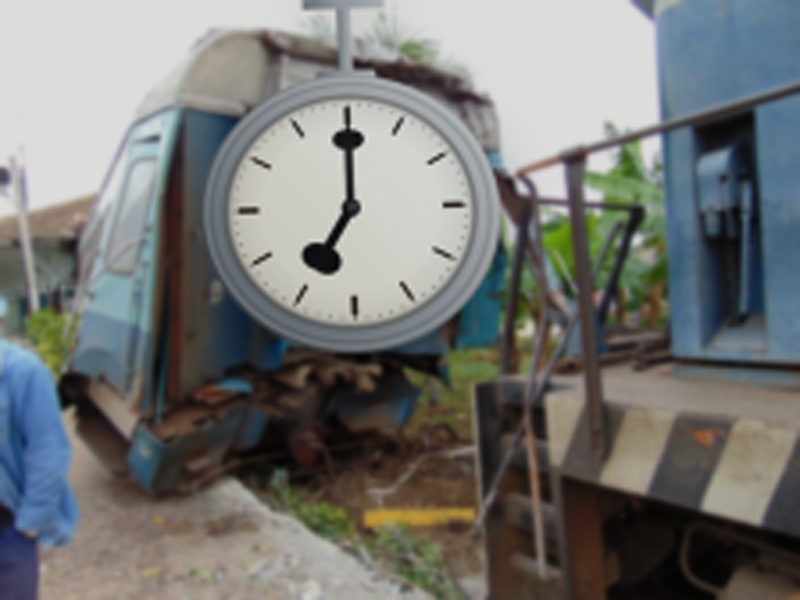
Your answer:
**7:00**
